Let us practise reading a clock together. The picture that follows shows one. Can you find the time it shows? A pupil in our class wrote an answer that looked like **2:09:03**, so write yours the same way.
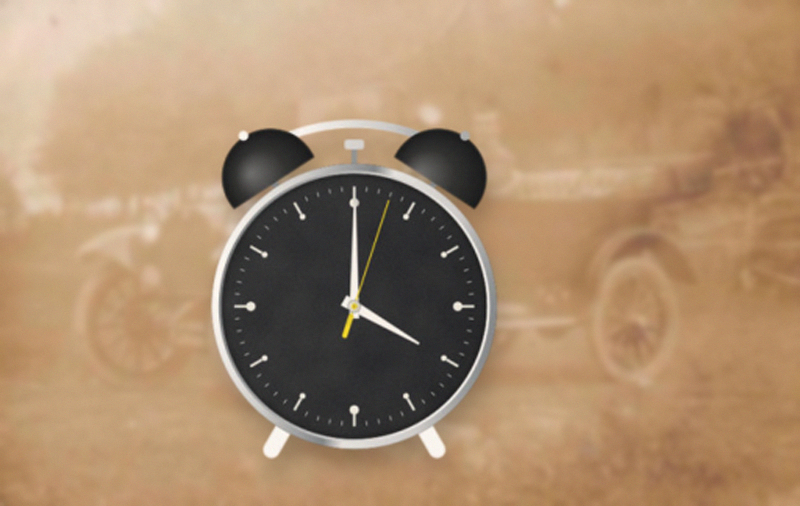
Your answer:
**4:00:03**
